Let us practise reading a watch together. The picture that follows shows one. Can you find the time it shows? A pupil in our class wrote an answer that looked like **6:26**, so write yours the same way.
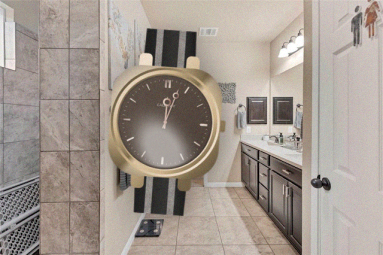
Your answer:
**12:03**
